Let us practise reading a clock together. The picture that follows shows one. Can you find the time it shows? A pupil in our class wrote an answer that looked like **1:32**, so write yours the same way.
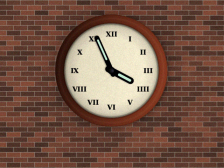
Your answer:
**3:56**
